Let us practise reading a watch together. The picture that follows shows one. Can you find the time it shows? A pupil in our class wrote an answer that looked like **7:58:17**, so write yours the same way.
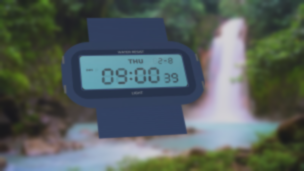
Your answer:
**9:00:39**
